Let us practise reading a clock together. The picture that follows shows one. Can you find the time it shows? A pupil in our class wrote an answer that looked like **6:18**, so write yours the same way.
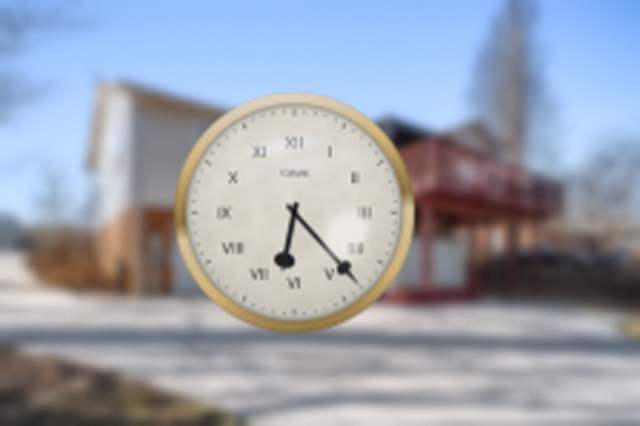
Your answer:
**6:23**
